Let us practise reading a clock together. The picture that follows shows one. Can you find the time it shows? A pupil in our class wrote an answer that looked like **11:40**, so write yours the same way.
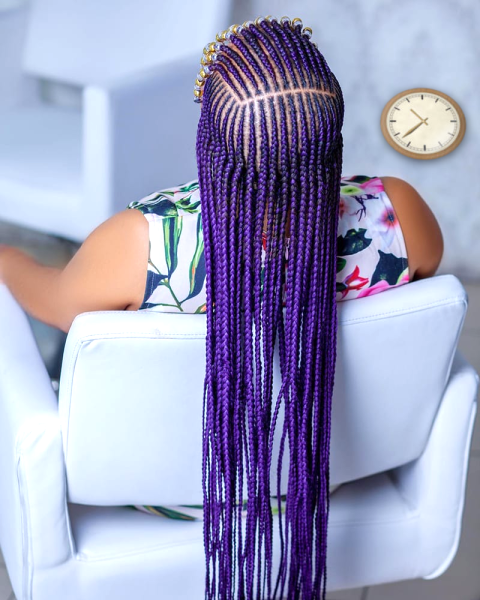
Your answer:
**10:38**
